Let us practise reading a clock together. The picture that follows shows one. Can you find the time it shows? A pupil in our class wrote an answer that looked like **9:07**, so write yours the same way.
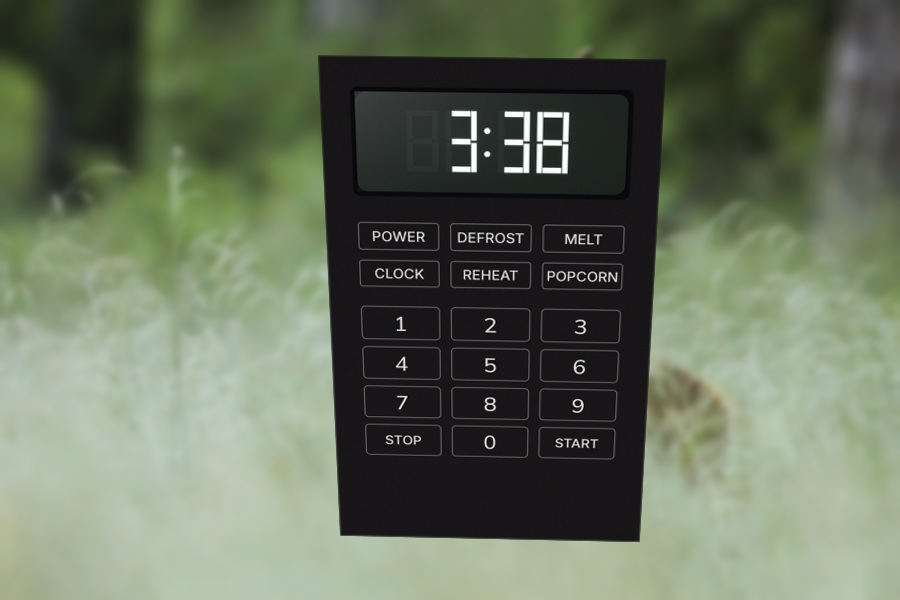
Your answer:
**3:38**
